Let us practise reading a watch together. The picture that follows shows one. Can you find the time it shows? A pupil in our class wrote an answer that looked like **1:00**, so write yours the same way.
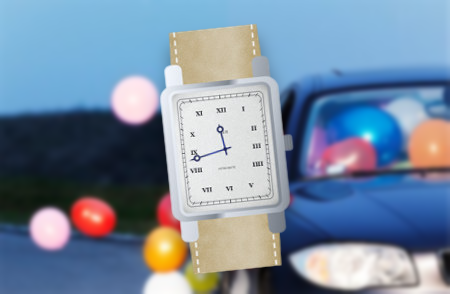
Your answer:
**11:43**
